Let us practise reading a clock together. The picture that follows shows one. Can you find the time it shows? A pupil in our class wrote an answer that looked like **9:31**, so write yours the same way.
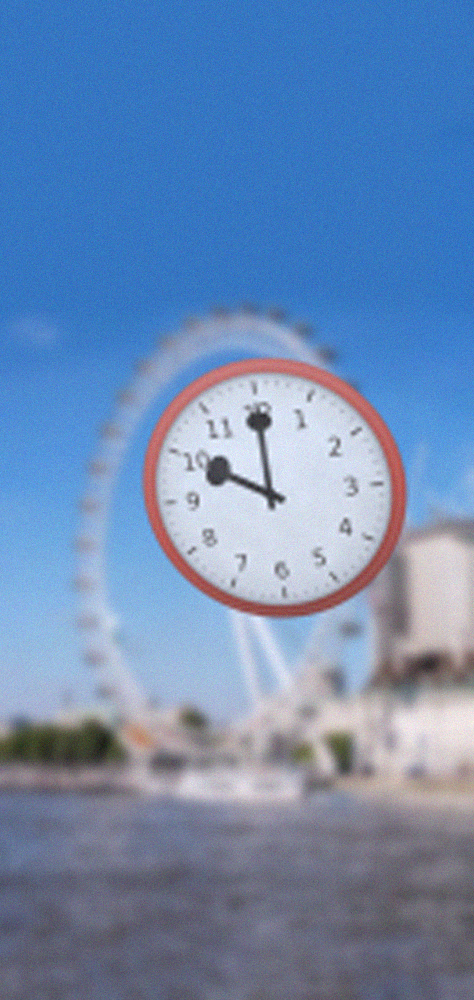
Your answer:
**10:00**
